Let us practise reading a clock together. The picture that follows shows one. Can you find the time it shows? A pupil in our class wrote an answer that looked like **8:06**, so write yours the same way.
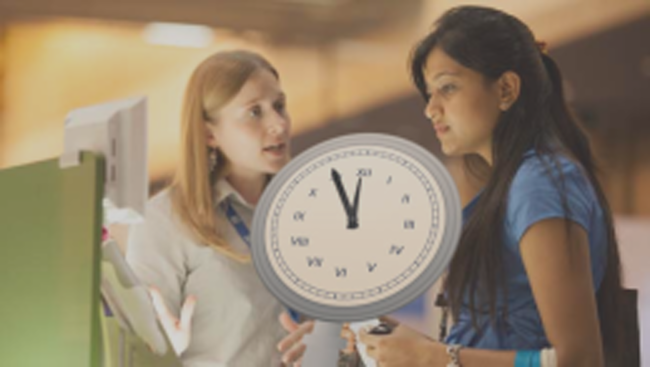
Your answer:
**11:55**
